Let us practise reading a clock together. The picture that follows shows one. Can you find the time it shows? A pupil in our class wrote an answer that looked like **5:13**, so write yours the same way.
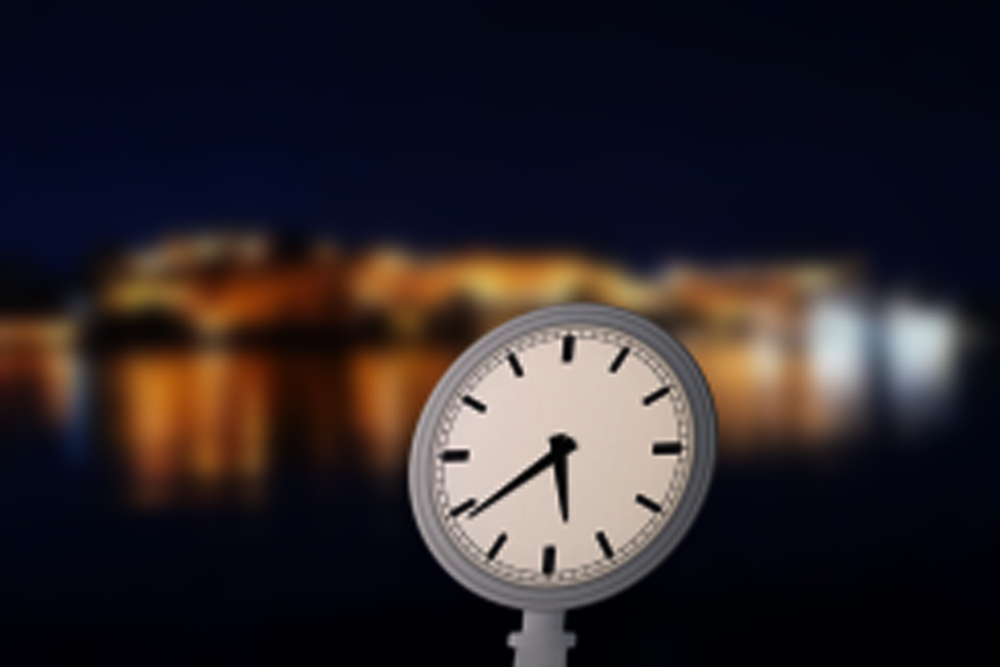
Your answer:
**5:39**
